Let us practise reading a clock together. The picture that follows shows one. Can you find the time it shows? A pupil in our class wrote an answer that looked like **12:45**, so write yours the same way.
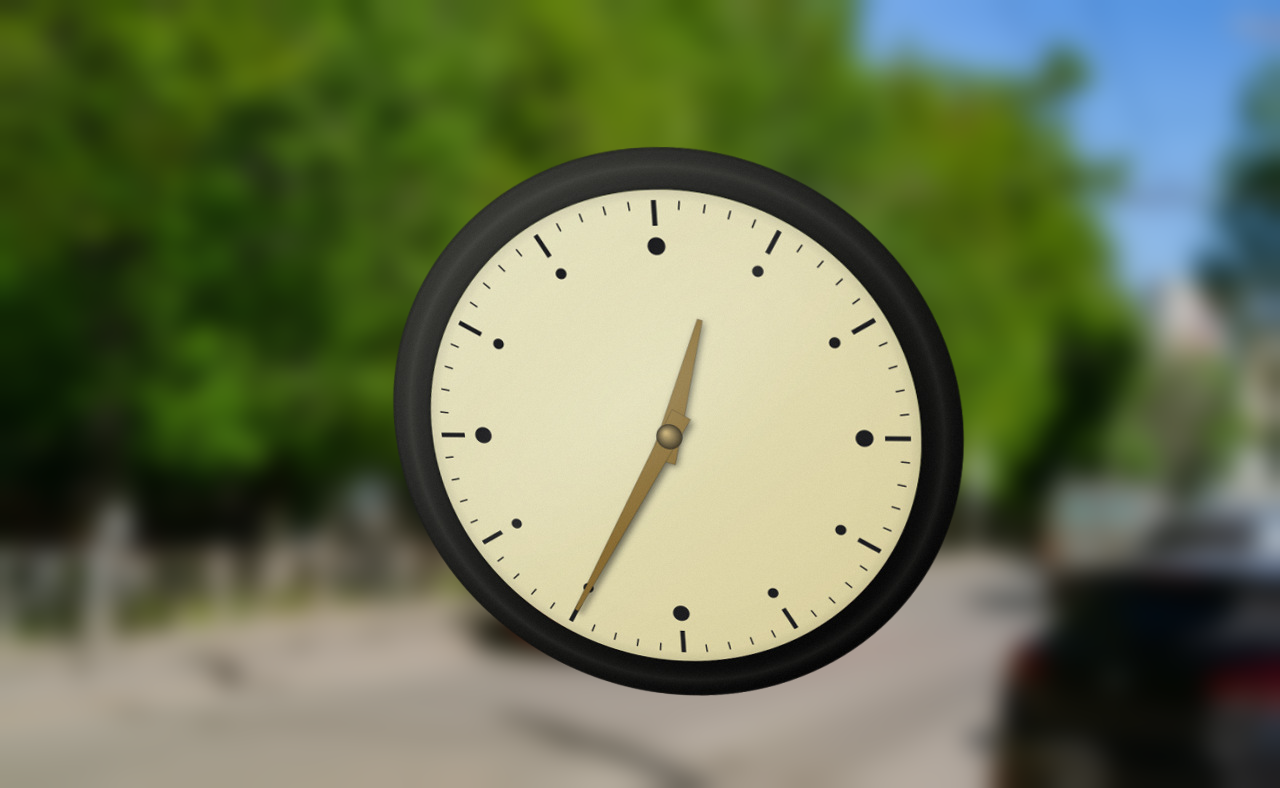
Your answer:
**12:35**
